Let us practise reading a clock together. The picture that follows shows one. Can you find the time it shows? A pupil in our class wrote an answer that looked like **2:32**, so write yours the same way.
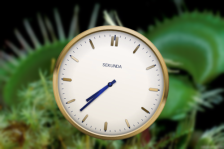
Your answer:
**7:37**
